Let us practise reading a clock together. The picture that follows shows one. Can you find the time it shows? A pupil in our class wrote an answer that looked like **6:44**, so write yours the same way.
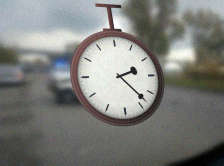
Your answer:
**2:23**
